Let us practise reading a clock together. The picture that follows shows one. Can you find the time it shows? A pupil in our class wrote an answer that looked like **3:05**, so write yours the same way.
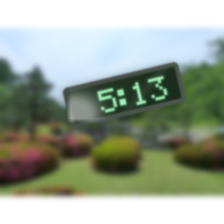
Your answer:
**5:13**
